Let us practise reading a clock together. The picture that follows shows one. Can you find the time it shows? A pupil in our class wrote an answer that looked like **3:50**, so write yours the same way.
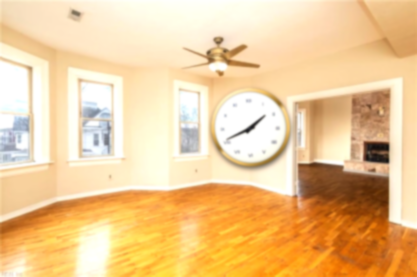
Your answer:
**1:41**
